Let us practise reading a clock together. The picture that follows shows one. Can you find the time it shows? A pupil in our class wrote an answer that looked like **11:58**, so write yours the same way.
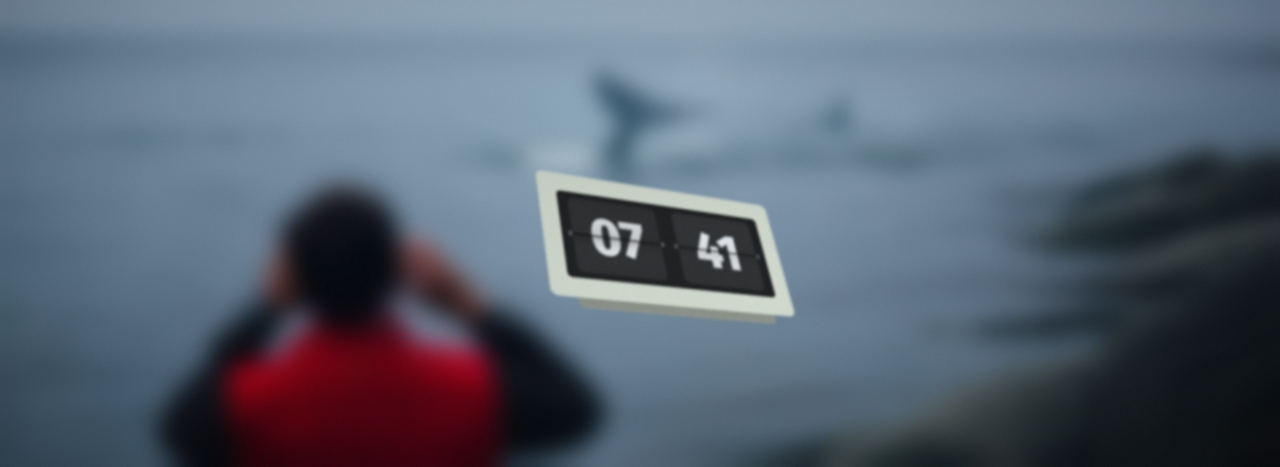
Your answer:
**7:41**
